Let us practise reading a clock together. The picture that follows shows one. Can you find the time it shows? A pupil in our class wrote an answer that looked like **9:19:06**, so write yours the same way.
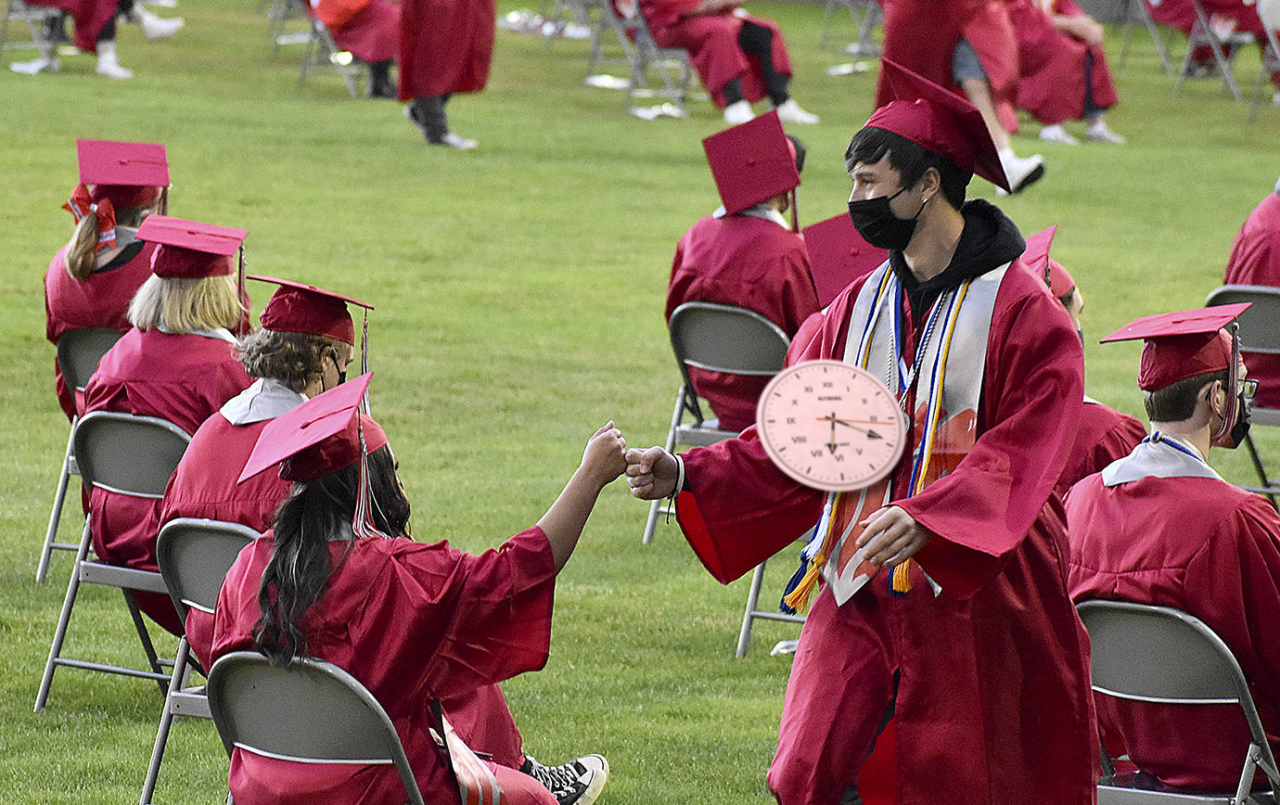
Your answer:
**6:19:16**
